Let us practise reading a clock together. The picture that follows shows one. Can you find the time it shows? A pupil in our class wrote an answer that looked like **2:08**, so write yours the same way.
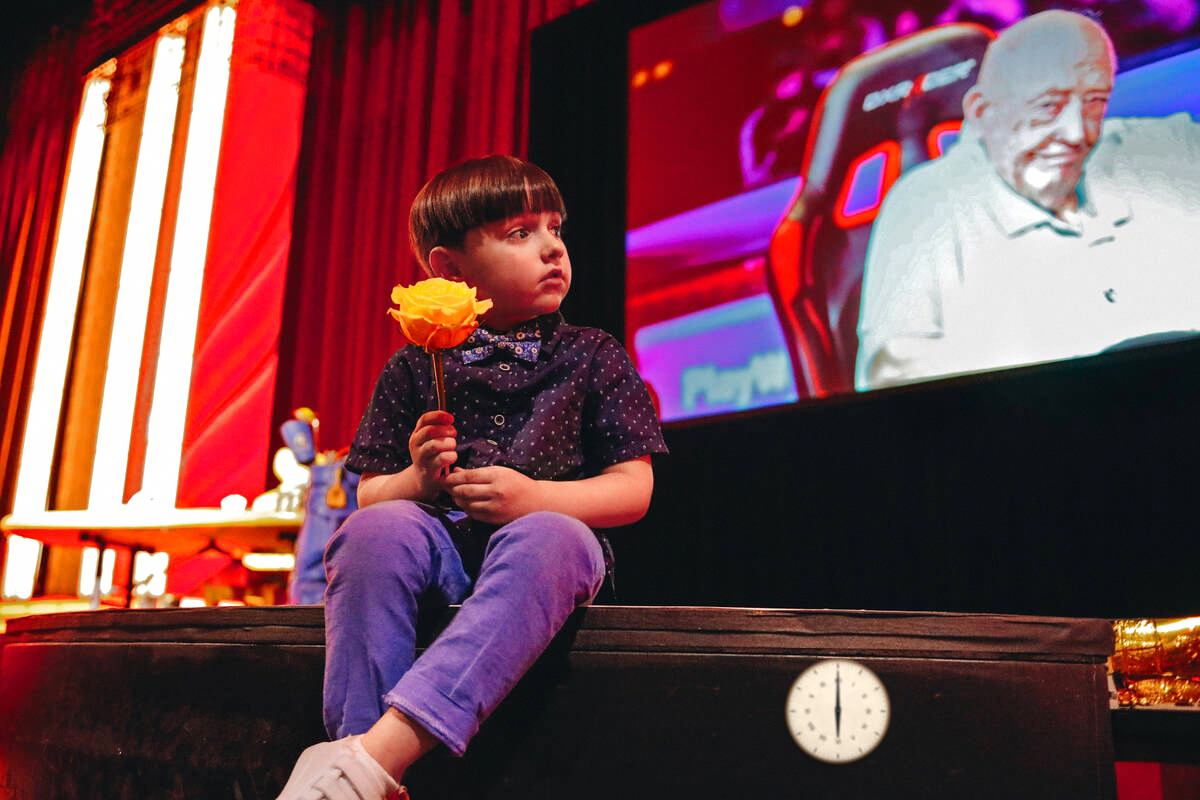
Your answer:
**6:00**
